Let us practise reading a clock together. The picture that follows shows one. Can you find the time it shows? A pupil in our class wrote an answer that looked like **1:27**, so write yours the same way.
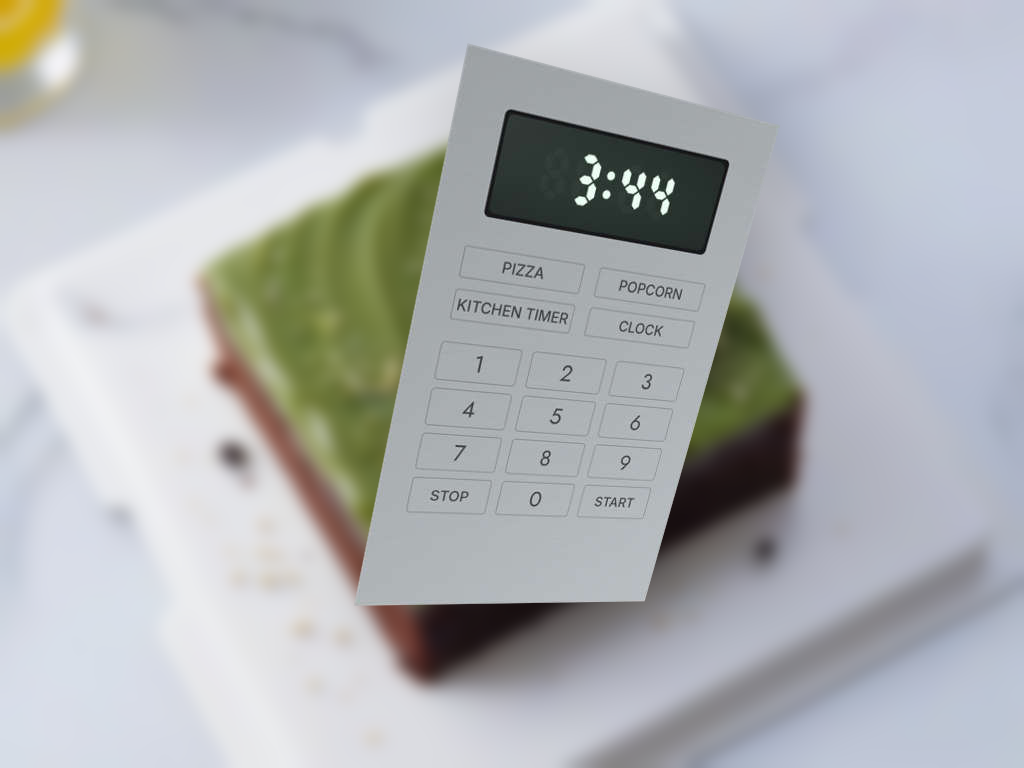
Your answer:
**3:44**
